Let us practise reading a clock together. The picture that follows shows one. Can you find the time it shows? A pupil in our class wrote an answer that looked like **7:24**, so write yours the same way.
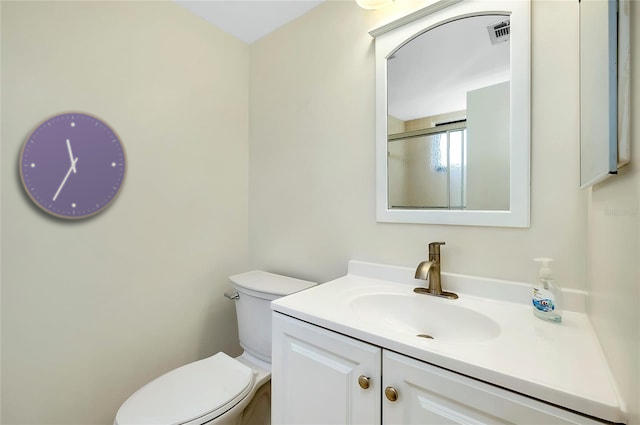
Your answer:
**11:35**
